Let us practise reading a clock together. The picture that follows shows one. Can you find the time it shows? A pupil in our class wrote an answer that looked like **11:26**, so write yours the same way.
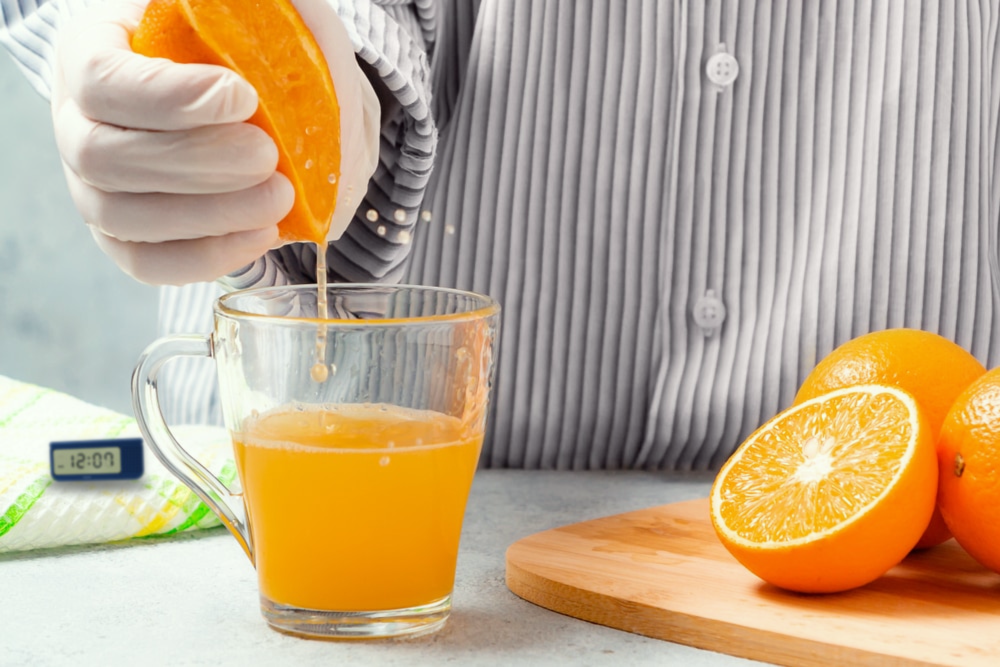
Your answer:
**12:07**
